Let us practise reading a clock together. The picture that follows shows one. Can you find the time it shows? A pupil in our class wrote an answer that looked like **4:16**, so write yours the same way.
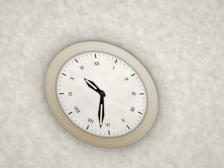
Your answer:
**10:32**
